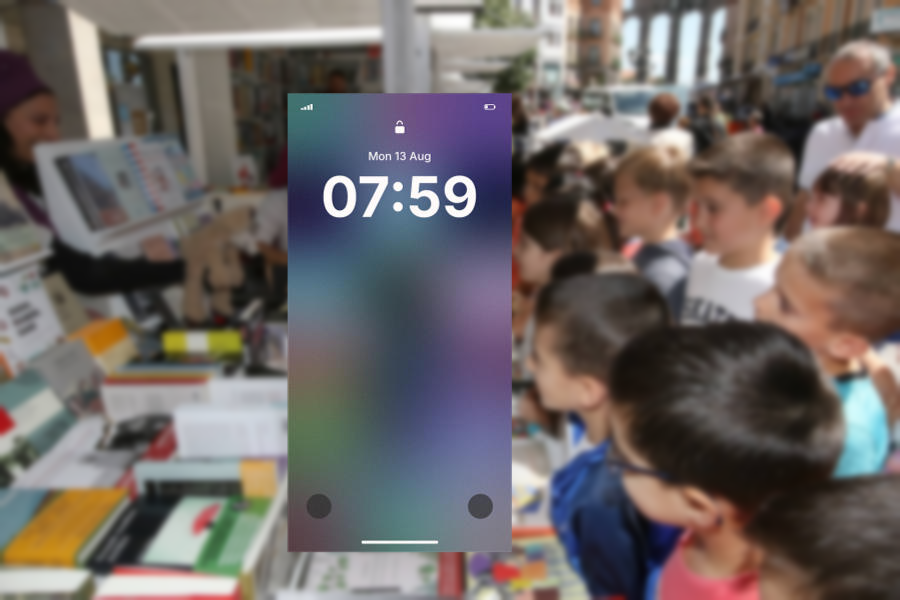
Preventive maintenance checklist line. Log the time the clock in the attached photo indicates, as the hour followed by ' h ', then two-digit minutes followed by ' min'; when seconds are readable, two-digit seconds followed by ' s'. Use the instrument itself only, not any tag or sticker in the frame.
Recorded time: 7 h 59 min
